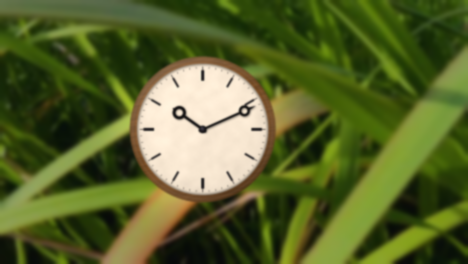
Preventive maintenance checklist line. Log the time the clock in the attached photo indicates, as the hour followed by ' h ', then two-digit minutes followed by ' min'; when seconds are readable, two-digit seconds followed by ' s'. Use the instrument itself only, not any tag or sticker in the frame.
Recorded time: 10 h 11 min
